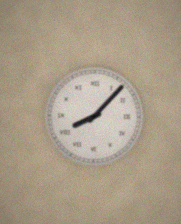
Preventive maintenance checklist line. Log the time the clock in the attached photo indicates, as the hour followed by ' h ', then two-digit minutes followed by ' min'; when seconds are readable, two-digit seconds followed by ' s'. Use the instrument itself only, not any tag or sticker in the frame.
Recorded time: 8 h 07 min
